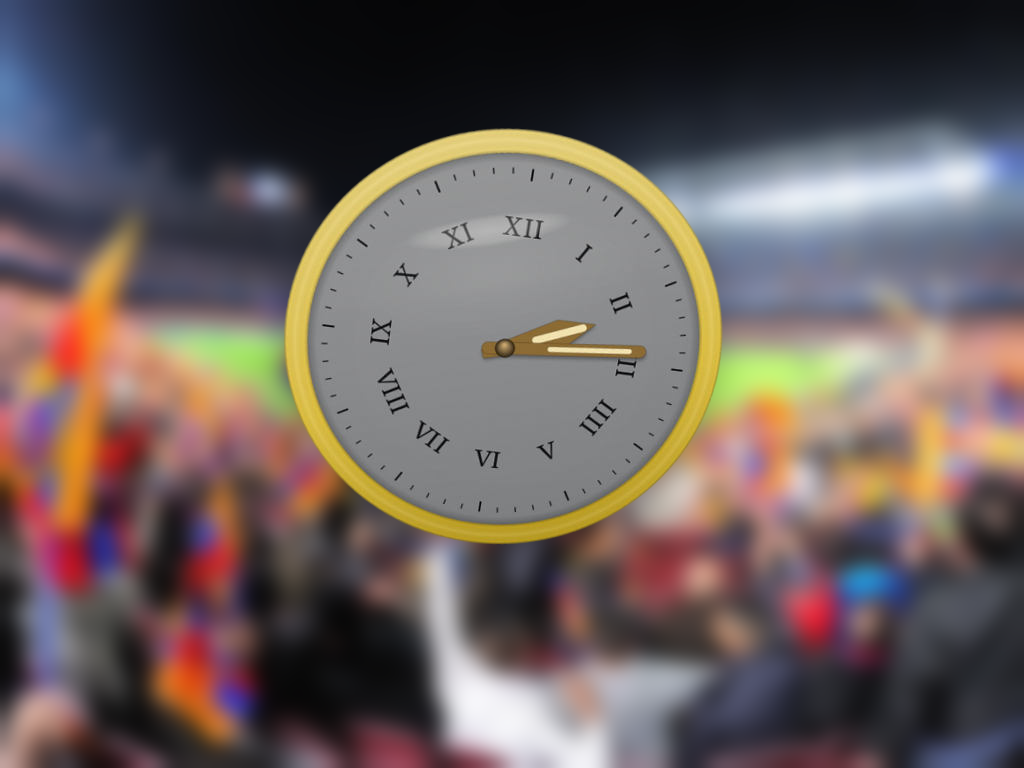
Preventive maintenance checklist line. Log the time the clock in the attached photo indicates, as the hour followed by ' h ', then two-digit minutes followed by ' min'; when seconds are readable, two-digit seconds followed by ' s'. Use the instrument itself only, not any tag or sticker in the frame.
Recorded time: 2 h 14 min
